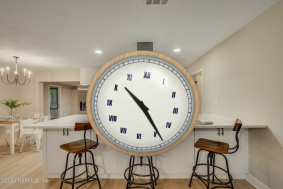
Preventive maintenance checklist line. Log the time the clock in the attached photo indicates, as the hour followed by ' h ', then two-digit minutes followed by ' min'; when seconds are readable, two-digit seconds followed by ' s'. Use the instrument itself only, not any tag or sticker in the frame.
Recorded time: 10 h 24 min
